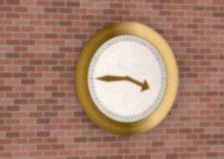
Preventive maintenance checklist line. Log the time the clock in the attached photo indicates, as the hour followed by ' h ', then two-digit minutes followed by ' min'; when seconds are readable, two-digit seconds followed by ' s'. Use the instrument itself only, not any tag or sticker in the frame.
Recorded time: 3 h 45 min
